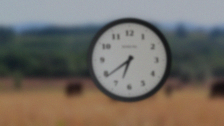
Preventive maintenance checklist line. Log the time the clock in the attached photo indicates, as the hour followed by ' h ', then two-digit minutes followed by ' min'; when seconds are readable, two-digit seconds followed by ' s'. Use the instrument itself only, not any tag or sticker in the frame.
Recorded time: 6 h 39 min
